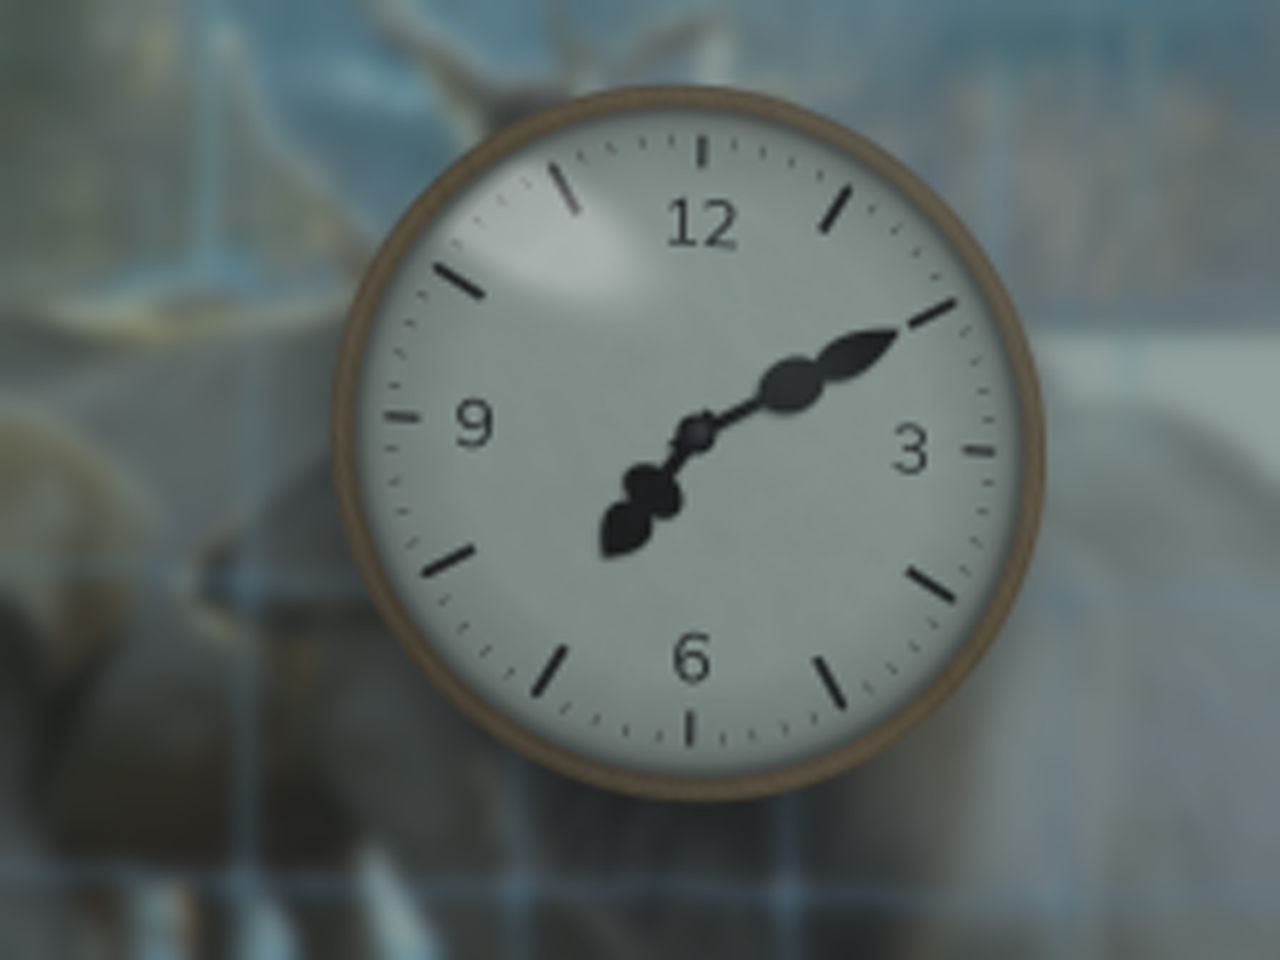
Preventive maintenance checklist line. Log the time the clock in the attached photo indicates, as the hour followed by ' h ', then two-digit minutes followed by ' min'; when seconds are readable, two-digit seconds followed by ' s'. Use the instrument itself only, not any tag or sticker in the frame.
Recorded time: 7 h 10 min
